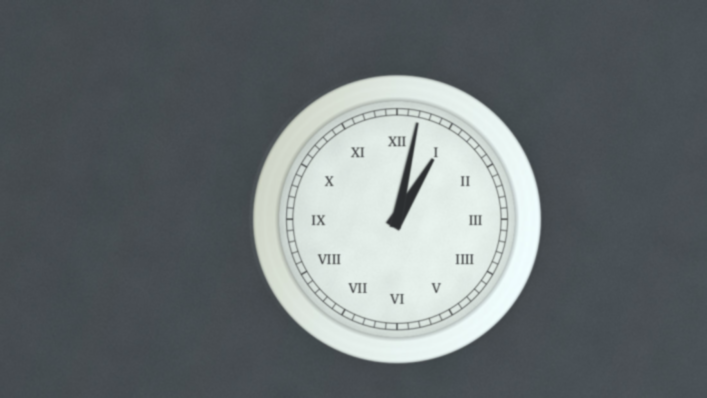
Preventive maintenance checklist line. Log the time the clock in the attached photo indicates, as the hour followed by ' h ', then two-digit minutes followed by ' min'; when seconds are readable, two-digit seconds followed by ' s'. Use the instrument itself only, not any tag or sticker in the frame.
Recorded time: 1 h 02 min
